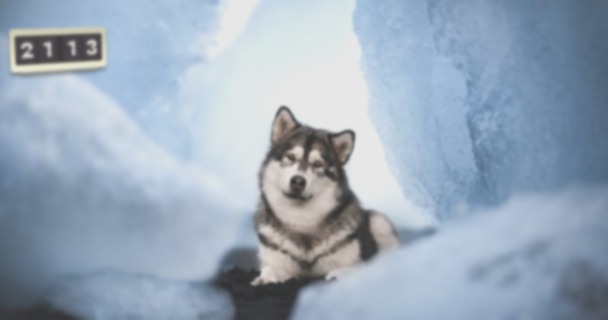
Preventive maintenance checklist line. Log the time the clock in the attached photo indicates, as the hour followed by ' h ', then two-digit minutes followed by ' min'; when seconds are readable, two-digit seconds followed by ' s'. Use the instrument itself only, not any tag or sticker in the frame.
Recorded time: 21 h 13 min
